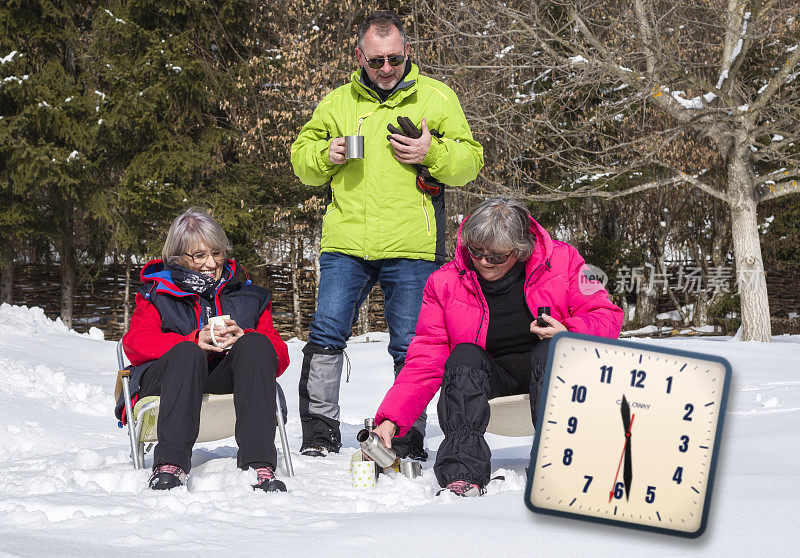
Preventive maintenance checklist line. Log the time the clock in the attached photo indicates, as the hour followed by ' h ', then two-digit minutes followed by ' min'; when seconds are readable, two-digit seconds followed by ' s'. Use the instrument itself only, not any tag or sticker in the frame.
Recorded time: 11 h 28 min 31 s
